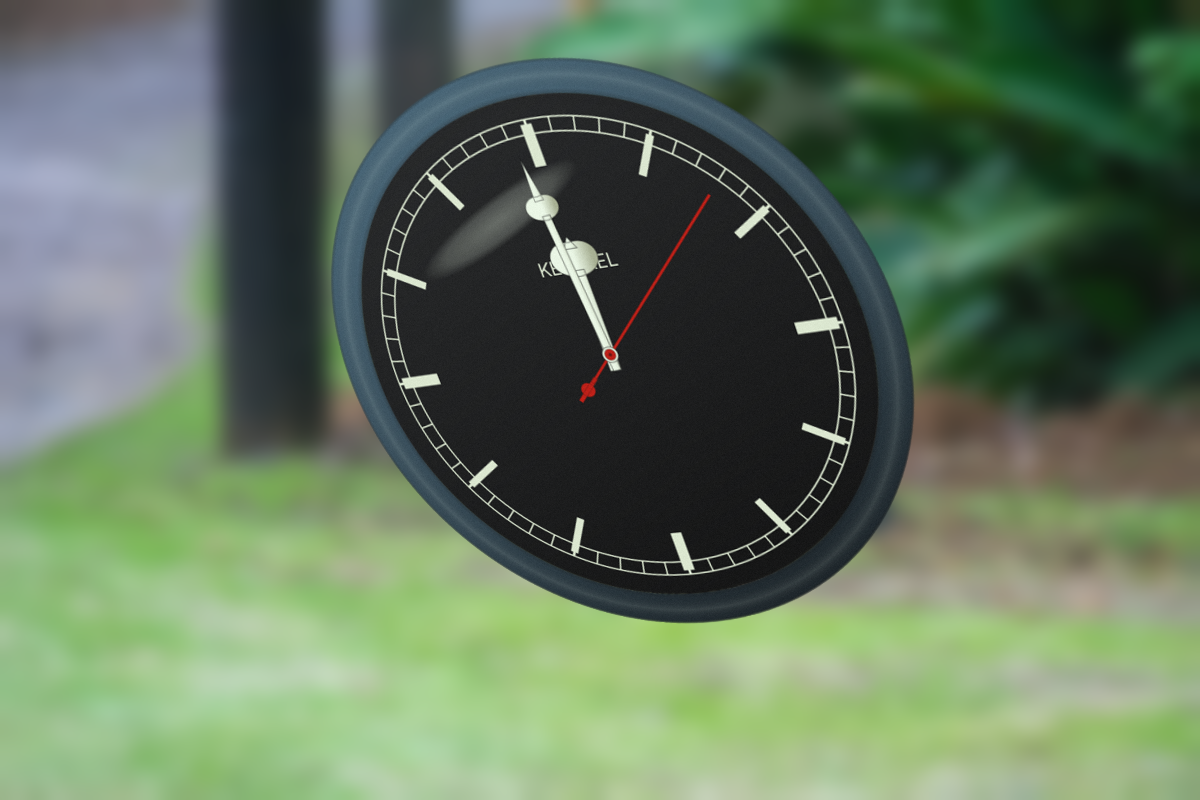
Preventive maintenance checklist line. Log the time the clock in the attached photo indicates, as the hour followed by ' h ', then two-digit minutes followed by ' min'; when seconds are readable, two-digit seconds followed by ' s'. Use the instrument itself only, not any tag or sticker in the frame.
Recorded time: 11 h 59 min 08 s
